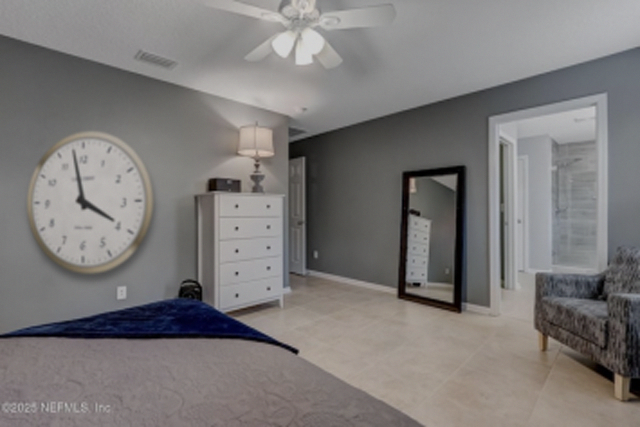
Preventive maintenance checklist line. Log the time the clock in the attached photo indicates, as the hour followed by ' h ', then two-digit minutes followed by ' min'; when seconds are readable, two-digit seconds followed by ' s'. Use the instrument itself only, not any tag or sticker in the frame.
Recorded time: 3 h 58 min
